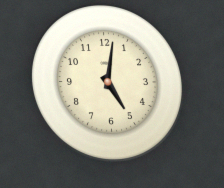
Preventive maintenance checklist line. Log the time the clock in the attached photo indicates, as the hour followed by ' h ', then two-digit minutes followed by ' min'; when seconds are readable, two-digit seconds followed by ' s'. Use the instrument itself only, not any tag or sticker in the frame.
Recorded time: 5 h 02 min
